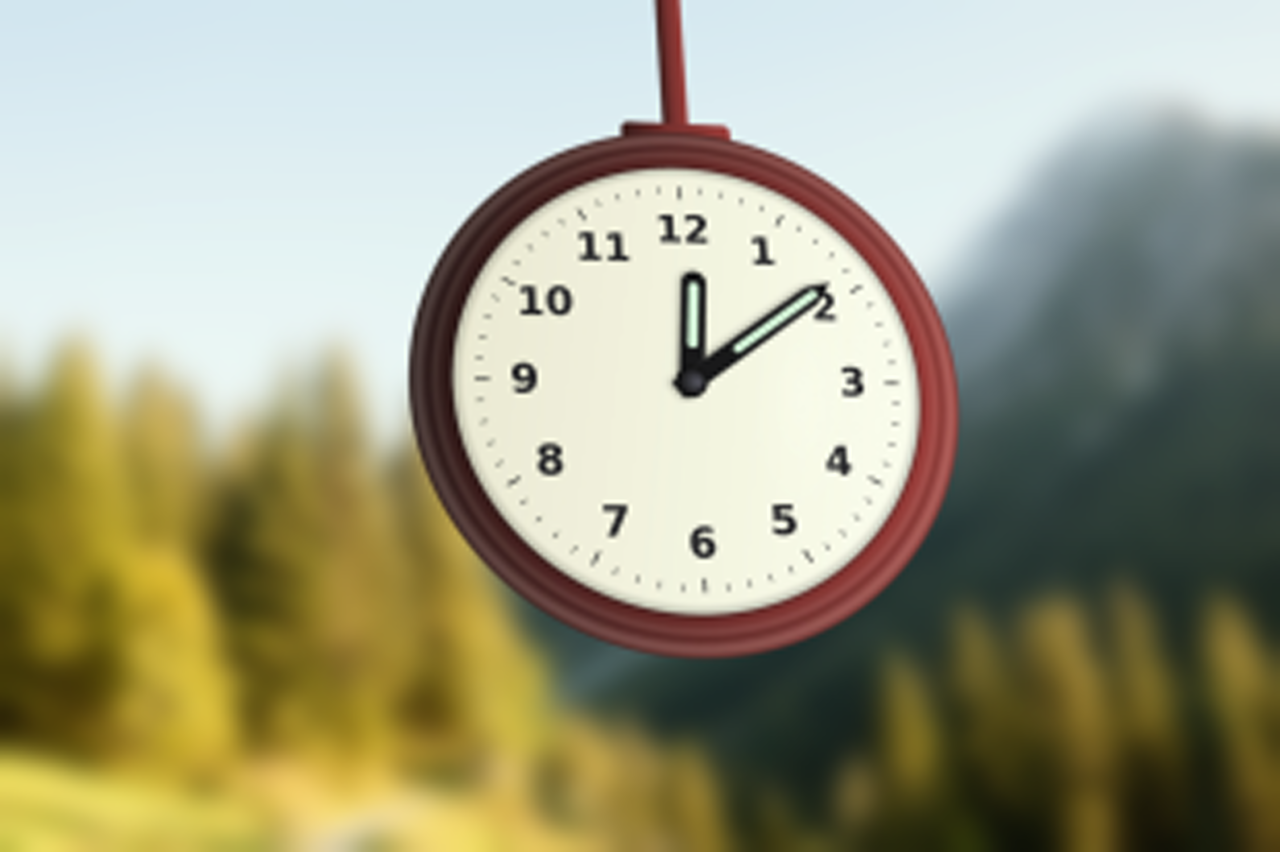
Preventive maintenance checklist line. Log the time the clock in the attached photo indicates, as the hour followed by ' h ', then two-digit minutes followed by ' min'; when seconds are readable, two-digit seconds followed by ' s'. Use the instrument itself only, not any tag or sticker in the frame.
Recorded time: 12 h 09 min
